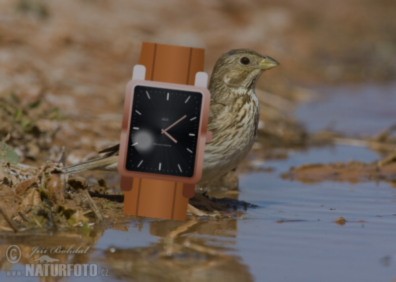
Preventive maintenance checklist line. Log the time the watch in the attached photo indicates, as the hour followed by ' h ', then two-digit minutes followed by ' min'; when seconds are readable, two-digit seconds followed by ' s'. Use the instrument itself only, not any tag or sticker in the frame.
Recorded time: 4 h 08 min
